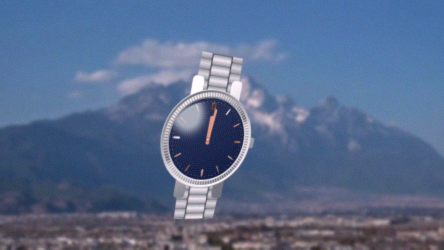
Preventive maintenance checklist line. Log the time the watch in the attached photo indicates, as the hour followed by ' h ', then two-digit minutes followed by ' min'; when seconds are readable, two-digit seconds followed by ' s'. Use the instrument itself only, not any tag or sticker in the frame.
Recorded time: 12 h 01 min
